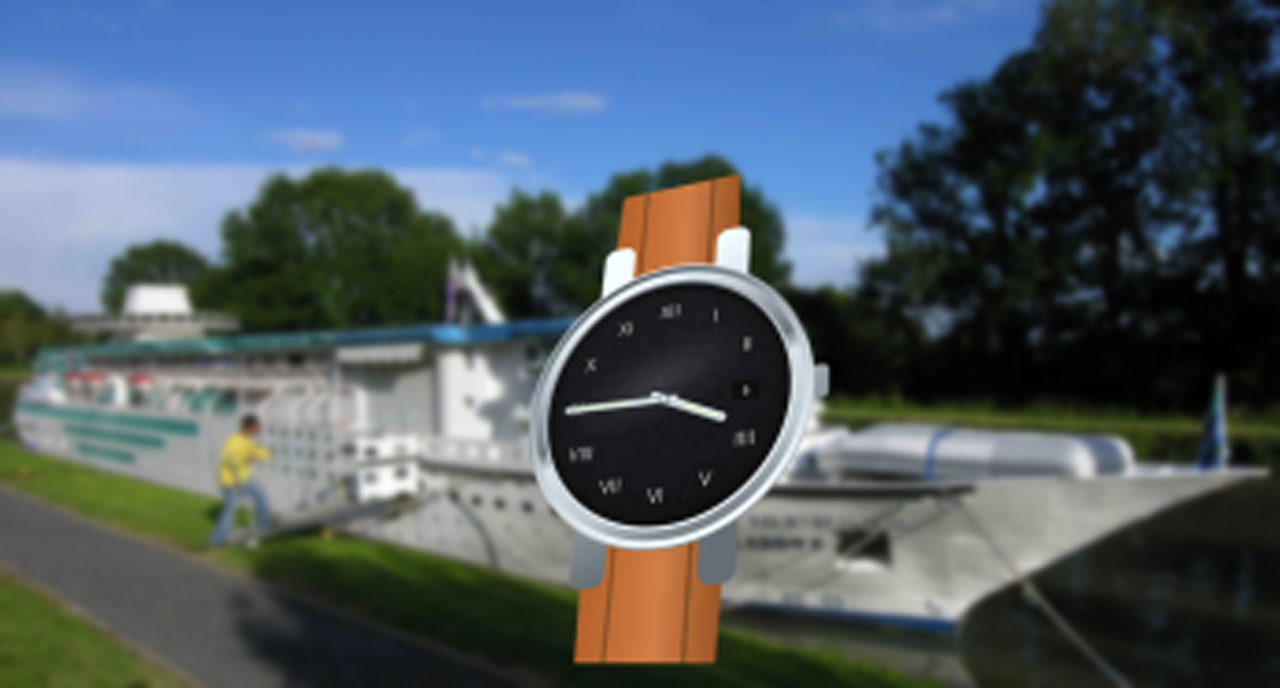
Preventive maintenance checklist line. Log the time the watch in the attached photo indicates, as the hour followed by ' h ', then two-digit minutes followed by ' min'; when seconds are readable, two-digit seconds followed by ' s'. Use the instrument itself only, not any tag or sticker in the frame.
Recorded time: 3 h 45 min
